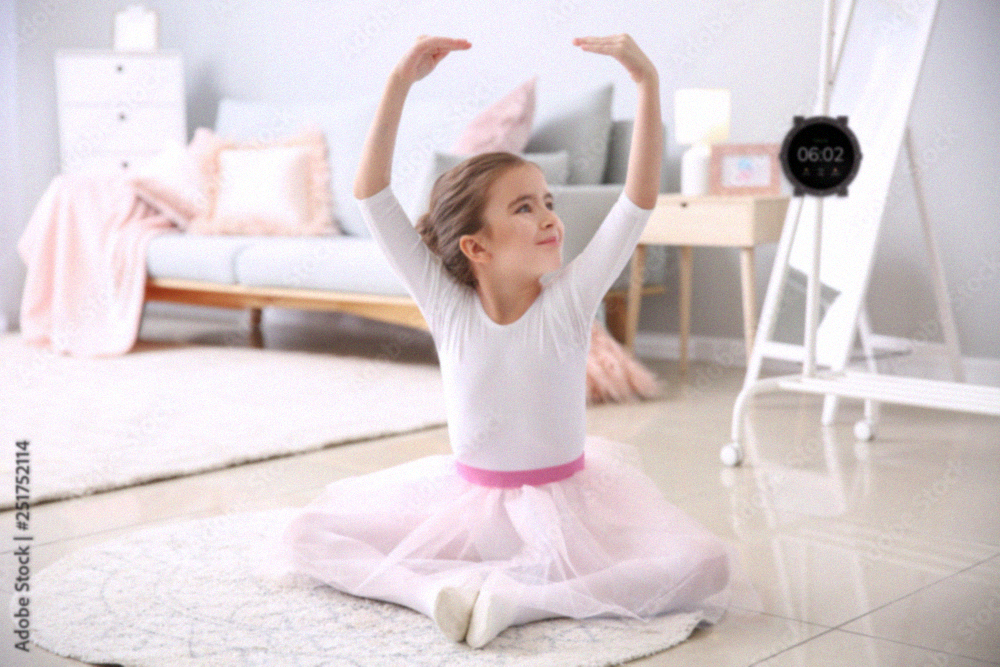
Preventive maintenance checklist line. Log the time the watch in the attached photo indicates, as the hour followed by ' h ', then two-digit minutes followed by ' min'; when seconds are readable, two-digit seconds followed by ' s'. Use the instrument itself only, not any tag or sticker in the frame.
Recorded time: 6 h 02 min
